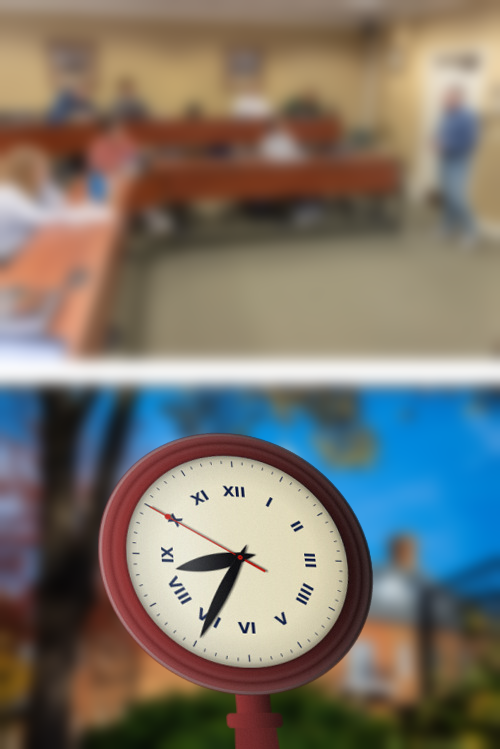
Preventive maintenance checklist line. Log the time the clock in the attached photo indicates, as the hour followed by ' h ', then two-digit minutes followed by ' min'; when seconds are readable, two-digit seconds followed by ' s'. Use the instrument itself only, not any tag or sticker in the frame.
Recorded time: 8 h 34 min 50 s
